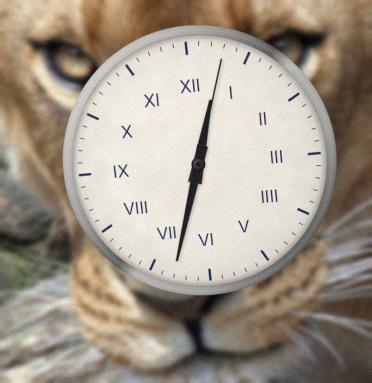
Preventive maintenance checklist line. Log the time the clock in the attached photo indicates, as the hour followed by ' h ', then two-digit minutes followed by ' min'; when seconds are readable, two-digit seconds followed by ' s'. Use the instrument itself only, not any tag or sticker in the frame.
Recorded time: 12 h 33 min 03 s
